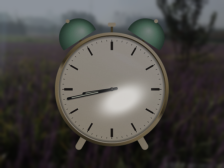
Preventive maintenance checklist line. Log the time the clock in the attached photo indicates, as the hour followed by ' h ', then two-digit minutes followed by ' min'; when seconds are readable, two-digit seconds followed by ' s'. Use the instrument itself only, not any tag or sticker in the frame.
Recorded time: 8 h 43 min
